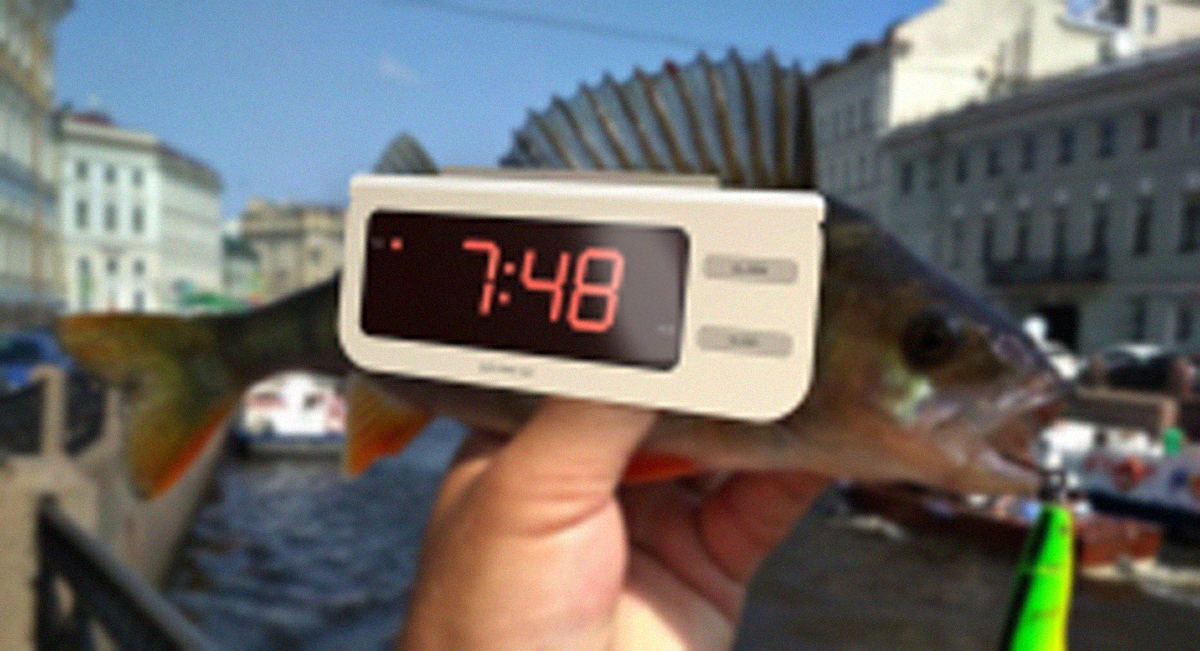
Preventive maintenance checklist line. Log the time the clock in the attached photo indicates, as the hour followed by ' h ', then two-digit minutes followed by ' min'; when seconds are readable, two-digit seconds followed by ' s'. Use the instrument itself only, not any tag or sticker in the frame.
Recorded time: 7 h 48 min
